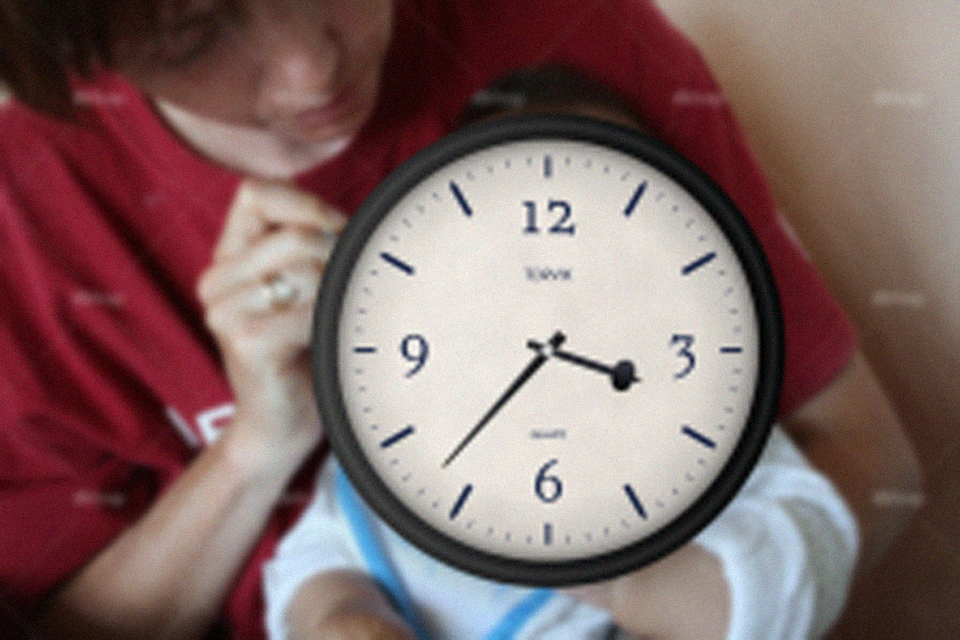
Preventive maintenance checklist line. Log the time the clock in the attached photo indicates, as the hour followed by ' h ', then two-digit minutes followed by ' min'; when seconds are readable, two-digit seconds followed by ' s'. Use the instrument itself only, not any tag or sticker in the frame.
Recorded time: 3 h 37 min
